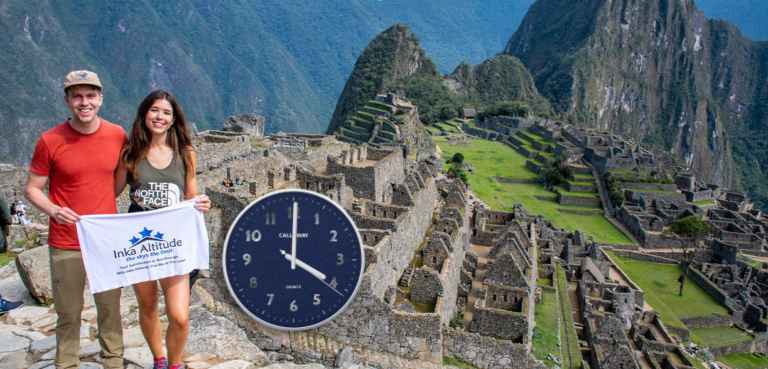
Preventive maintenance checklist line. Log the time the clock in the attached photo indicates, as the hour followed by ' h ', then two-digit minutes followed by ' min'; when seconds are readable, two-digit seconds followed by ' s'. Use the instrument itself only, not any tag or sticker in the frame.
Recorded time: 4 h 00 min 21 s
